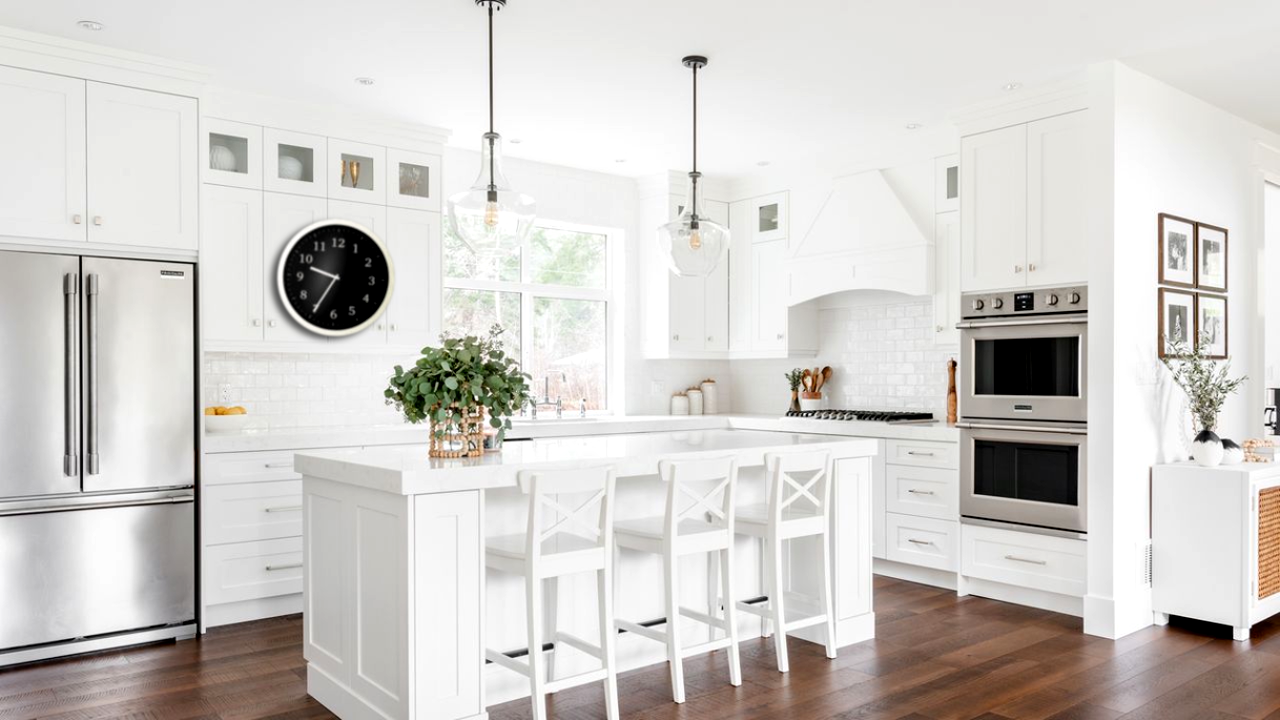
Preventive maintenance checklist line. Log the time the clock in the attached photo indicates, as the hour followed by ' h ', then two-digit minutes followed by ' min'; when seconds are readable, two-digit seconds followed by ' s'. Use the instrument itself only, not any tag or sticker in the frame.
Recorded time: 9 h 35 min
